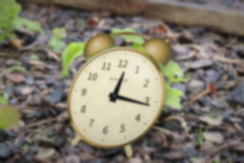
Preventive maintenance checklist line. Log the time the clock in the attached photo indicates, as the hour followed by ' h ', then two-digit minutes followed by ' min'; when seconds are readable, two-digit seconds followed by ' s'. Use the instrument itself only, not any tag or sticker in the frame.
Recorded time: 12 h 16 min
